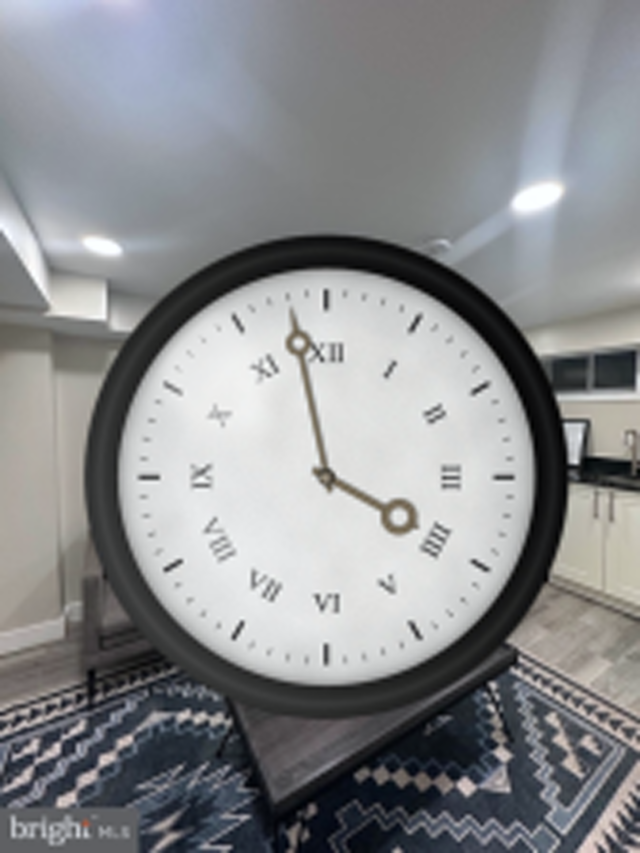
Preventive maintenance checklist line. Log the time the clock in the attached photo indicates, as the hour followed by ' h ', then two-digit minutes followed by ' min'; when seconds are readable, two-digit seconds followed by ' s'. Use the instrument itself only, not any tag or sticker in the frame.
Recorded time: 3 h 58 min
